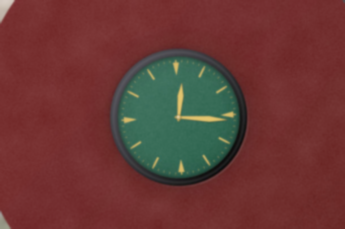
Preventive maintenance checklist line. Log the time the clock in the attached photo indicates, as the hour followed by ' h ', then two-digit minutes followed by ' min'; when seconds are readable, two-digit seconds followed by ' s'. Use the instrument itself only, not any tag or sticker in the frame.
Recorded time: 12 h 16 min
